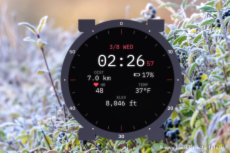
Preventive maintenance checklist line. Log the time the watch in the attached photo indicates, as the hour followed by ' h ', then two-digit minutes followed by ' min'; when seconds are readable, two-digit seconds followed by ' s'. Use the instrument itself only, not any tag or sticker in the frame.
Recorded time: 2 h 26 min
